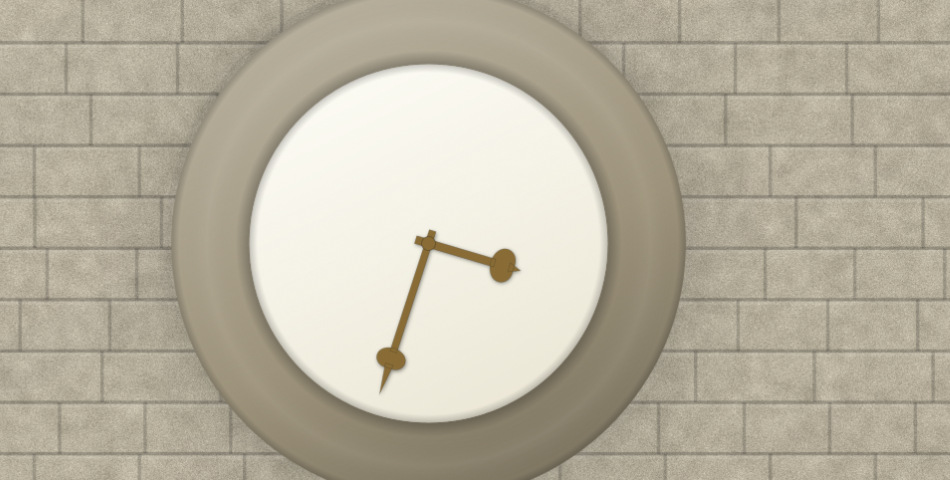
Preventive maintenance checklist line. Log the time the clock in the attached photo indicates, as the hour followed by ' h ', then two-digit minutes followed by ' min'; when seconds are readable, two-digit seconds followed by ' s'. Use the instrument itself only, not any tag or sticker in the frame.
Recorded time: 3 h 33 min
